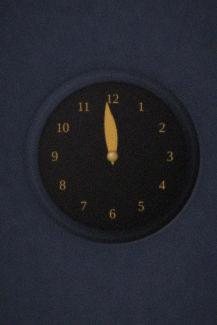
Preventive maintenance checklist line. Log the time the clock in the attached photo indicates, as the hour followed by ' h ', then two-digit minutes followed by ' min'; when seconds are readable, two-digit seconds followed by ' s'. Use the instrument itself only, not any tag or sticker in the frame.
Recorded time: 11 h 59 min
